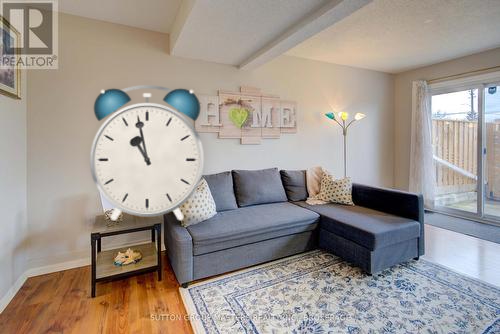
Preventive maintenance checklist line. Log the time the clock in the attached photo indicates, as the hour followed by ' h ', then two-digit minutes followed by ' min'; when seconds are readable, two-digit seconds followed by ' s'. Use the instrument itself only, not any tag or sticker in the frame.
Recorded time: 10 h 58 min
